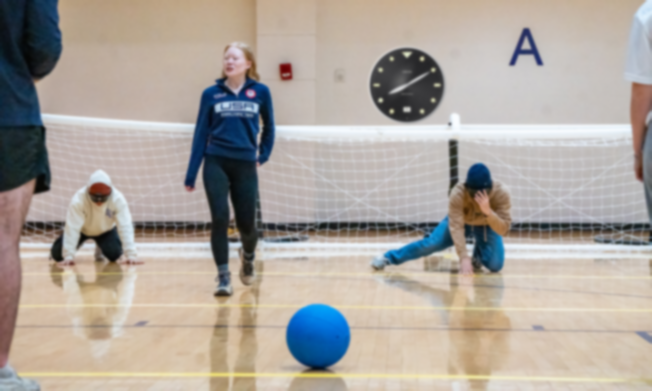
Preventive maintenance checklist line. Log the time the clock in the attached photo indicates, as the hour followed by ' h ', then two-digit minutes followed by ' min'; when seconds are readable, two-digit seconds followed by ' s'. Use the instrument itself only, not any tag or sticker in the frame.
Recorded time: 8 h 10 min
